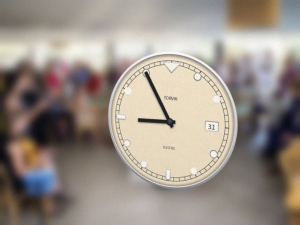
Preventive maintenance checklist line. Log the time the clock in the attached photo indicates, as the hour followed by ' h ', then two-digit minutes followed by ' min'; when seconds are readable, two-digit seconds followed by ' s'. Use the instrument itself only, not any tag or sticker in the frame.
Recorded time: 8 h 55 min
